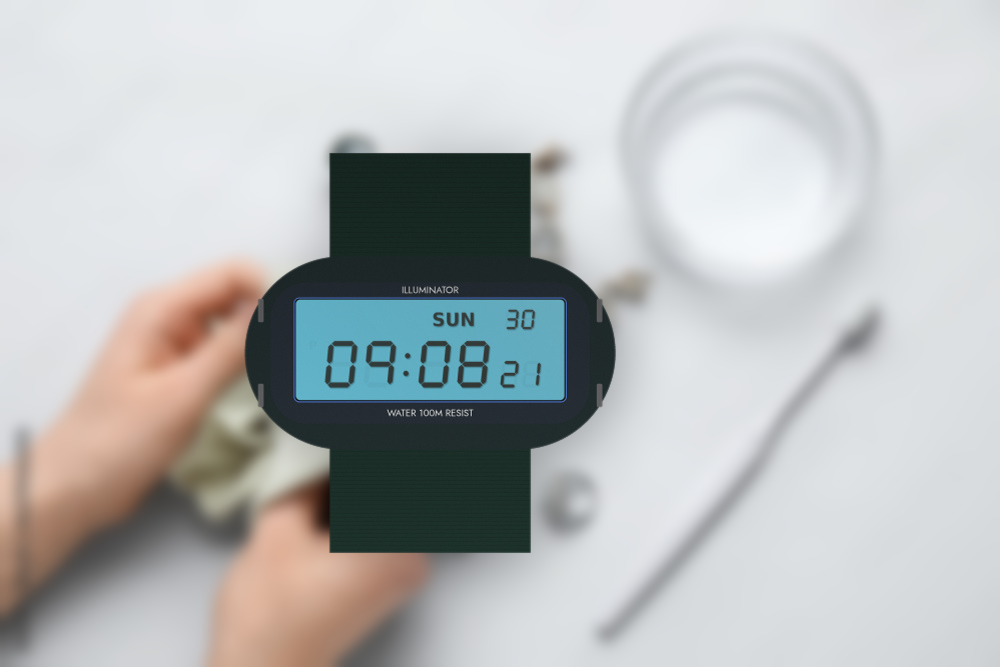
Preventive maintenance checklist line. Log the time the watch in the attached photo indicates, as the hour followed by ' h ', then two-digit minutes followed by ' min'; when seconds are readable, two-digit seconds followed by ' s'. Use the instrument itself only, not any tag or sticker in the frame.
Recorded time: 9 h 08 min 21 s
